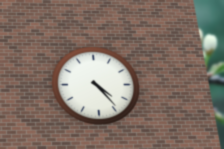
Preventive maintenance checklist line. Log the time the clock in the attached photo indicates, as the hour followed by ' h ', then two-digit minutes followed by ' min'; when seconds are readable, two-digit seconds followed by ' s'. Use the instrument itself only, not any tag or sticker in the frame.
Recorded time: 4 h 24 min
